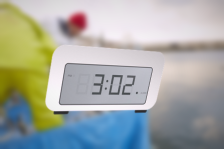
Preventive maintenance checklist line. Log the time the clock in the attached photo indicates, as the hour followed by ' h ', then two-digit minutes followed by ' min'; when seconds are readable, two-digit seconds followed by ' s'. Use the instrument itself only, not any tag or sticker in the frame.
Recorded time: 3 h 02 min
